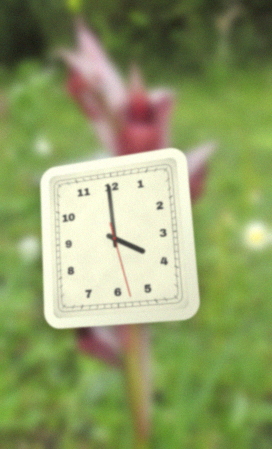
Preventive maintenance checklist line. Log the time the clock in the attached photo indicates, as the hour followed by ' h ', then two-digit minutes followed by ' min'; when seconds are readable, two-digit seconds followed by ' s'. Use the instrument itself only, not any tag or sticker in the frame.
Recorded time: 3 h 59 min 28 s
